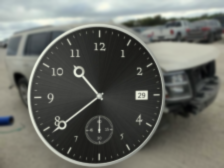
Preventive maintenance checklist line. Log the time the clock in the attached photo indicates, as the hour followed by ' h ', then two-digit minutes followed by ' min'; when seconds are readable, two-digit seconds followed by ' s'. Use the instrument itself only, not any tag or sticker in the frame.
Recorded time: 10 h 39 min
